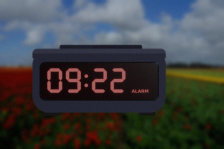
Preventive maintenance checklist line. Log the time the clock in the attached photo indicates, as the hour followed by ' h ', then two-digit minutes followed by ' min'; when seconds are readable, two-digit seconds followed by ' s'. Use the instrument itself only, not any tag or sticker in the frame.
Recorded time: 9 h 22 min
